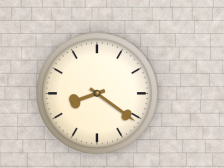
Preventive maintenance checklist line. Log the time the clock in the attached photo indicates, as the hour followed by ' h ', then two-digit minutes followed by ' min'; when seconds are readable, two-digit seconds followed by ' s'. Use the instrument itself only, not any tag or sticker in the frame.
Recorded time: 8 h 21 min
